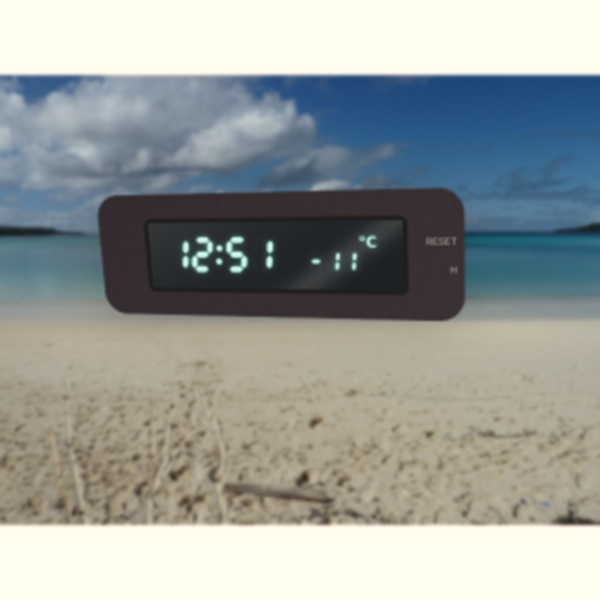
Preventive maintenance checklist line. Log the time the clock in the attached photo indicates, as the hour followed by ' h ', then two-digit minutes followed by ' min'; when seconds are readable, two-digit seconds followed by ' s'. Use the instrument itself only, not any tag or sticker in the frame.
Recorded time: 12 h 51 min
